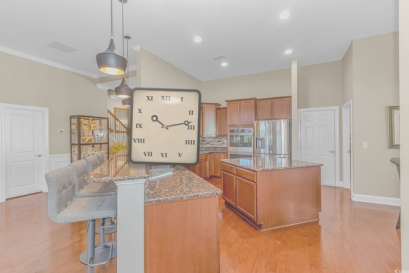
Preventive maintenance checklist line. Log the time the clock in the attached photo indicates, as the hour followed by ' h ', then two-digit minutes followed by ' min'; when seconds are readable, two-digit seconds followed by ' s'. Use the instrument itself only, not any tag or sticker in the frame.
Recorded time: 10 h 13 min
